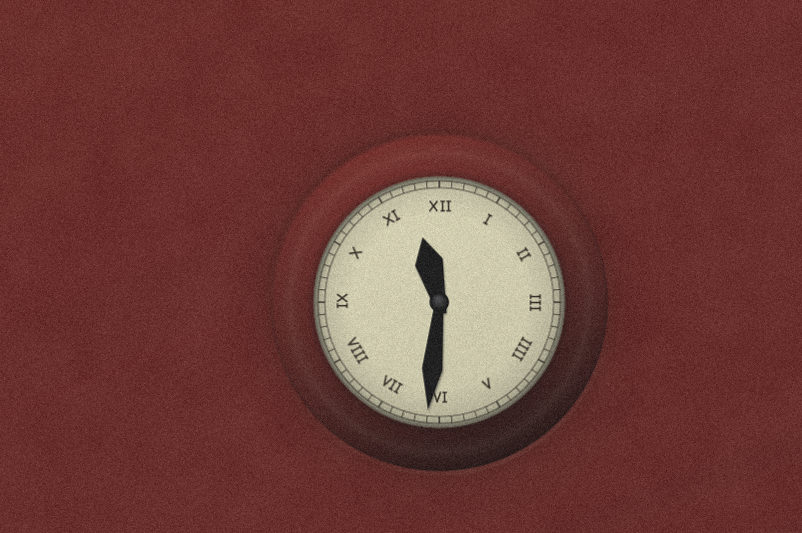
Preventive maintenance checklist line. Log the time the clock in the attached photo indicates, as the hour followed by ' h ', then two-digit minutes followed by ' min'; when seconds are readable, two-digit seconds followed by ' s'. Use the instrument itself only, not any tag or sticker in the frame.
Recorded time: 11 h 31 min
